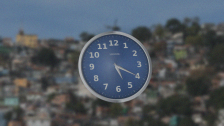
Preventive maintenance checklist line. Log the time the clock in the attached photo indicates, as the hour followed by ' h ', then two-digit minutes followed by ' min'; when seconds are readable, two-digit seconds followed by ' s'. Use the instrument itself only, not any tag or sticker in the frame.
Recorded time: 5 h 20 min
